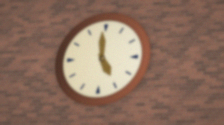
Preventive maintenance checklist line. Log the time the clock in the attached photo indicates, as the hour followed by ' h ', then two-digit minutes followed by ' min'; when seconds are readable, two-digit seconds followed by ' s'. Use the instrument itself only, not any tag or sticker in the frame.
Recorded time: 4 h 59 min
